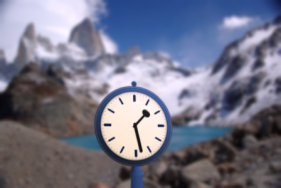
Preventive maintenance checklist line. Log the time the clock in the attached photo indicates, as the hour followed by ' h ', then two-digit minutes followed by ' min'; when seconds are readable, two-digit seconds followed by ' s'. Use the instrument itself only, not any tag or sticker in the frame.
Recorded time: 1 h 28 min
